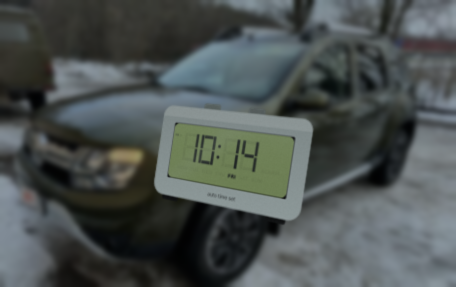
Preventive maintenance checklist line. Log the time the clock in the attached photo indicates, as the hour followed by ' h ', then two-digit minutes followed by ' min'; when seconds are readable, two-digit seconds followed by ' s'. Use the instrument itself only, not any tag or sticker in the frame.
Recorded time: 10 h 14 min
